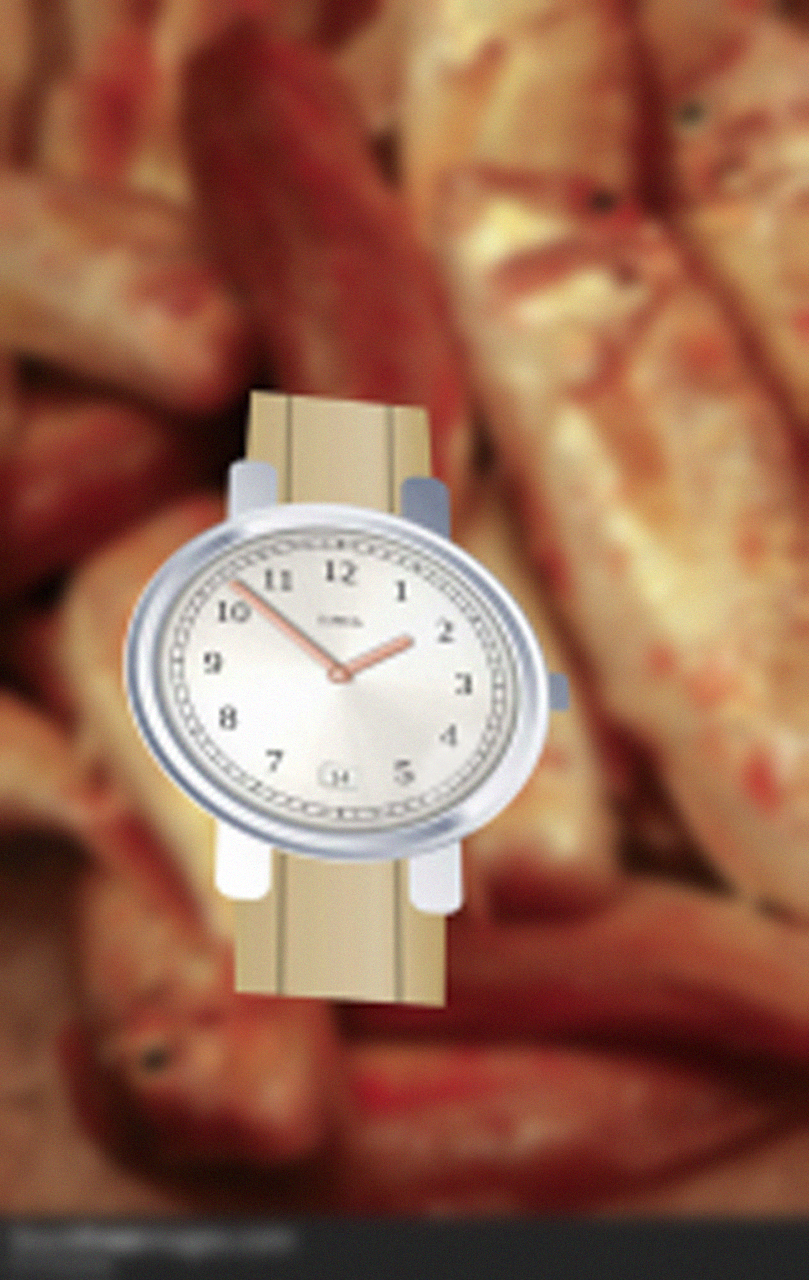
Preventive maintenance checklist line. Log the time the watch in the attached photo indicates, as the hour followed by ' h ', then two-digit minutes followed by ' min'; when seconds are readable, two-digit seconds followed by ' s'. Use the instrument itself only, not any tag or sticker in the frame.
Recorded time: 1 h 52 min
